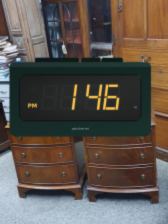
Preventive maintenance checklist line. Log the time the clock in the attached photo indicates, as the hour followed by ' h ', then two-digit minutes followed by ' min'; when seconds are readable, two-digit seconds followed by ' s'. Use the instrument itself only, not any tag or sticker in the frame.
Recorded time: 1 h 46 min
